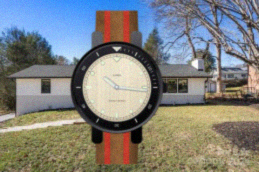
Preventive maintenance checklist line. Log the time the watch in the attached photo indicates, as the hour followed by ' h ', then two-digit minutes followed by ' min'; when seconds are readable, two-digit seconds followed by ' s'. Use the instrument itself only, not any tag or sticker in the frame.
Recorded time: 10 h 16 min
